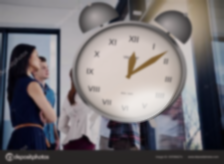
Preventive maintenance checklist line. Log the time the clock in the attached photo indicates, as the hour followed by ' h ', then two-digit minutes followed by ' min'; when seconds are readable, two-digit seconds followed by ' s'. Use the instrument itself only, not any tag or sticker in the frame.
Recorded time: 12 h 08 min
